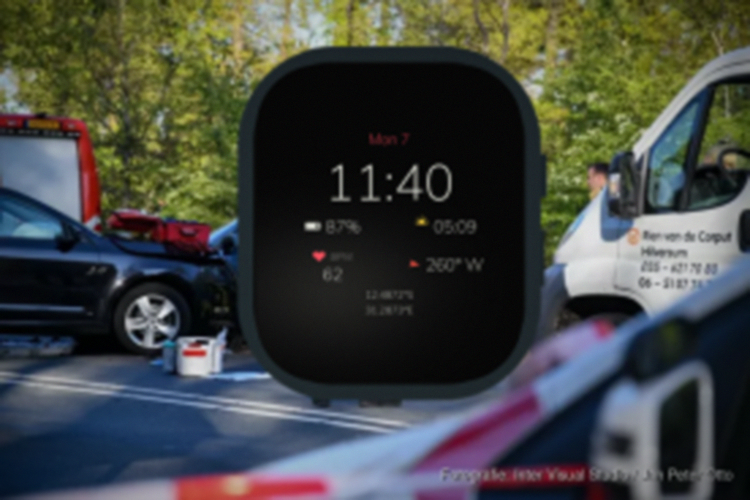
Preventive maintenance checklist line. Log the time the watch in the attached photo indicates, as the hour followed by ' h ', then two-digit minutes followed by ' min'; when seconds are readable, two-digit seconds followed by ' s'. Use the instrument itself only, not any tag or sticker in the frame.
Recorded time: 11 h 40 min
